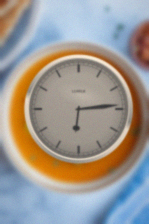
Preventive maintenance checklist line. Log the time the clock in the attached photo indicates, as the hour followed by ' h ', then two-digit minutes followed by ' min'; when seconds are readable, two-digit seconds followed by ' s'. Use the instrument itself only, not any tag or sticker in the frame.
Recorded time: 6 h 14 min
